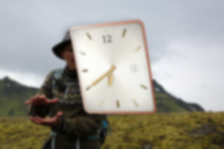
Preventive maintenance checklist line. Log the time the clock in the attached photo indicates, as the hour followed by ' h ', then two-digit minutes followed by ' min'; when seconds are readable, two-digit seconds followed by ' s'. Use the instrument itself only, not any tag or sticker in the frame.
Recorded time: 6 h 40 min
